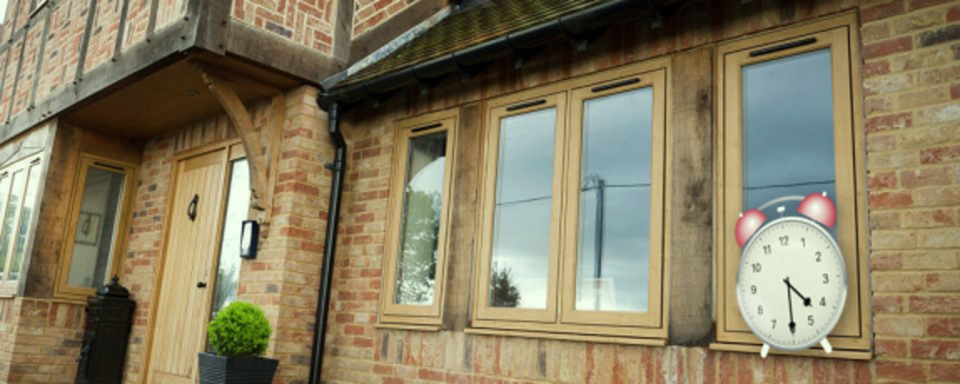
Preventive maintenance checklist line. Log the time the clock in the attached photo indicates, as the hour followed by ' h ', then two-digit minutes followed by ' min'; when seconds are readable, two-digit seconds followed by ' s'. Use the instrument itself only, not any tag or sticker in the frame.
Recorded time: 4 h 30 min
